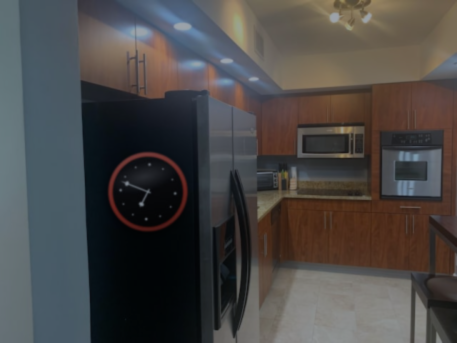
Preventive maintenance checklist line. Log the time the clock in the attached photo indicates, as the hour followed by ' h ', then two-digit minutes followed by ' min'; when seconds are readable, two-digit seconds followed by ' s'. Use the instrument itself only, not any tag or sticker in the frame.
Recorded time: 6 h 48 min
